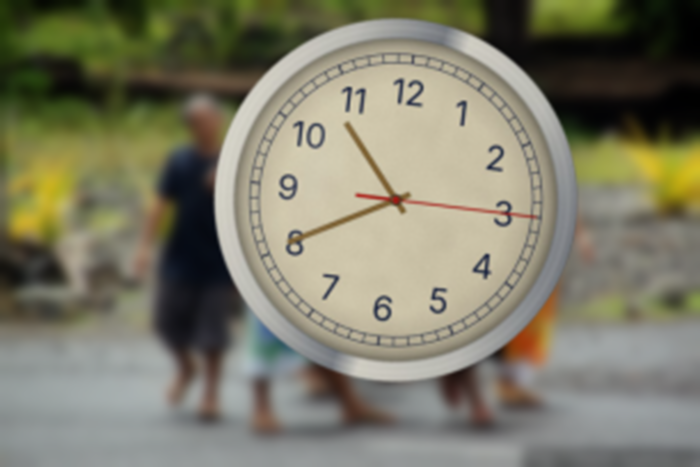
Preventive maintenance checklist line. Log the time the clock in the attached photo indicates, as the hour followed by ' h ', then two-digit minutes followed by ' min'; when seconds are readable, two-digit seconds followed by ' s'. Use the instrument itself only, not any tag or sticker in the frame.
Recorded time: 10 h 40 min 15 s
